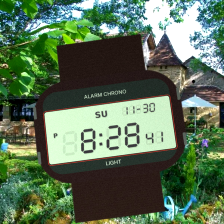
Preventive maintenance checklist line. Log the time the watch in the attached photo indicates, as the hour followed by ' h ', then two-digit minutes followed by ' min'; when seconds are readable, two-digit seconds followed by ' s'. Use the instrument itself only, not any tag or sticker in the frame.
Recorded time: 8 h 28 min 41 s
